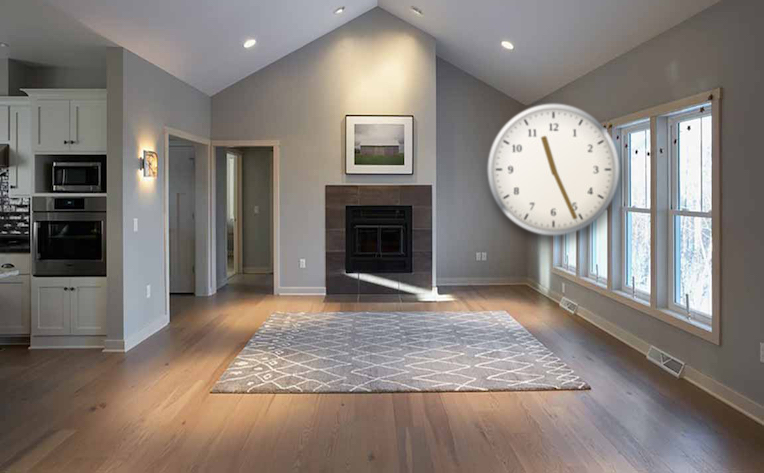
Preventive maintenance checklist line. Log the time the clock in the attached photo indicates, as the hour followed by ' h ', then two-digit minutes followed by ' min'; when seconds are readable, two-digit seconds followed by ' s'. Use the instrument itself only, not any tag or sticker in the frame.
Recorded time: 11 h 26 min
